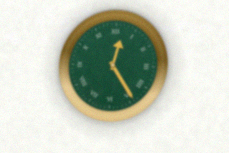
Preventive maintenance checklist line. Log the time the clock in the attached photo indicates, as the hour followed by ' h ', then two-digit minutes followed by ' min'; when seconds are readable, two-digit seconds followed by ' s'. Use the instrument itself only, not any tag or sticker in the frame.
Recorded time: 12 h 24 min
